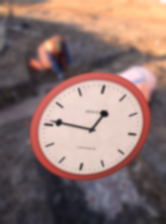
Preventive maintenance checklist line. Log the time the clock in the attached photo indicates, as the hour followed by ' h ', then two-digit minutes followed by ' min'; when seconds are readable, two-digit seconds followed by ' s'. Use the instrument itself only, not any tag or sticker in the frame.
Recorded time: 12 h 46 min
